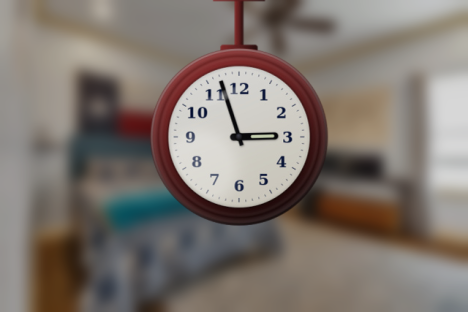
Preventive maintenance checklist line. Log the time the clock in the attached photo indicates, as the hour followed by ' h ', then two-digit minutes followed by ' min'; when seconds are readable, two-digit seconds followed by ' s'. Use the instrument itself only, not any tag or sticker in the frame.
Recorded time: 2 h 57 min
